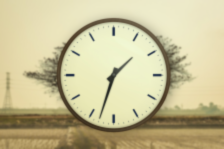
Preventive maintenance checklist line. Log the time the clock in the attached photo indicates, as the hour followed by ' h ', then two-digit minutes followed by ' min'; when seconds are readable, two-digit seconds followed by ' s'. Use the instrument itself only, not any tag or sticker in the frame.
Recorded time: 1 h 33 min
